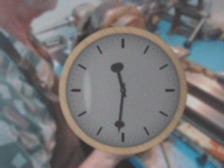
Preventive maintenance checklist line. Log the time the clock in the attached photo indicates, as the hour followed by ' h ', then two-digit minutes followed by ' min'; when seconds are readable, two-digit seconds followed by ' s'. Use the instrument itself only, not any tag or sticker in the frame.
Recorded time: 11 h 31 min
